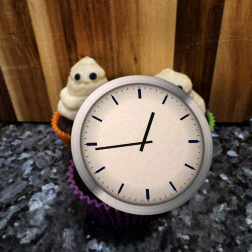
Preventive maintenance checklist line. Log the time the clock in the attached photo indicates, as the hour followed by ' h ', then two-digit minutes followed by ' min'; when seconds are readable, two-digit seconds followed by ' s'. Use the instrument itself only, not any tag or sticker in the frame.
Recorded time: 12 h 44 min
